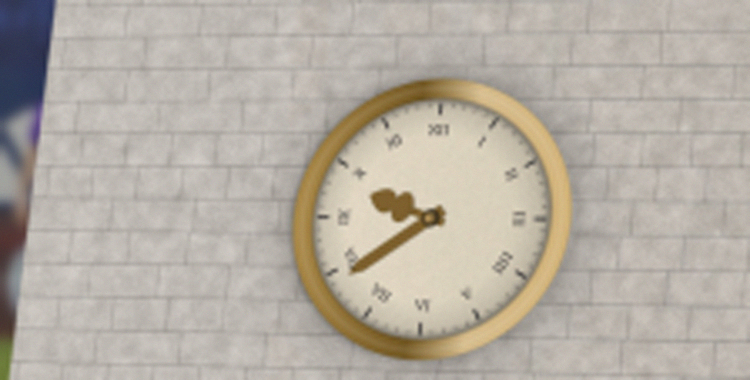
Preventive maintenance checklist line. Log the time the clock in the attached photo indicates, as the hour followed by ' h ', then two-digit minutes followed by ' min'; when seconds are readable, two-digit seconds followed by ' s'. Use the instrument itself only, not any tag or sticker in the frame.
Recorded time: 9 h 39 min
